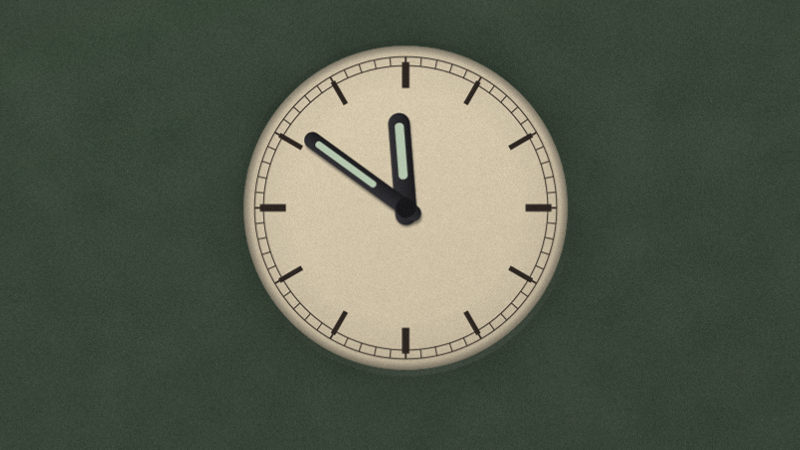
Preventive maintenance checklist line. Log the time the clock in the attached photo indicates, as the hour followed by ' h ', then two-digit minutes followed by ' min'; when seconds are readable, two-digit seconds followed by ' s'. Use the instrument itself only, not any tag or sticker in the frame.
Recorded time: 11 h 51 min
